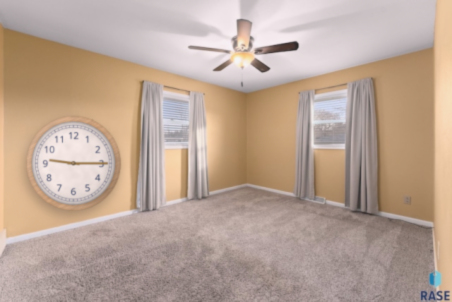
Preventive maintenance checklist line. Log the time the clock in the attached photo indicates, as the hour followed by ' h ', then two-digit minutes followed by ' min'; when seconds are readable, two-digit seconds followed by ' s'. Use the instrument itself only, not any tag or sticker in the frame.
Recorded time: 9 h 15 min
